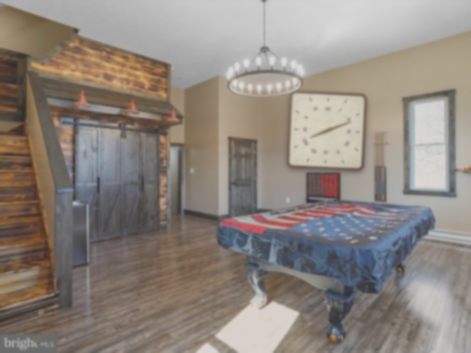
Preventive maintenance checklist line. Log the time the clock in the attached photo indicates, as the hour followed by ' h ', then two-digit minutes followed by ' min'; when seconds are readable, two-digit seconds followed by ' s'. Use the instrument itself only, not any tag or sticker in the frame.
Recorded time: 8 h 11 min
